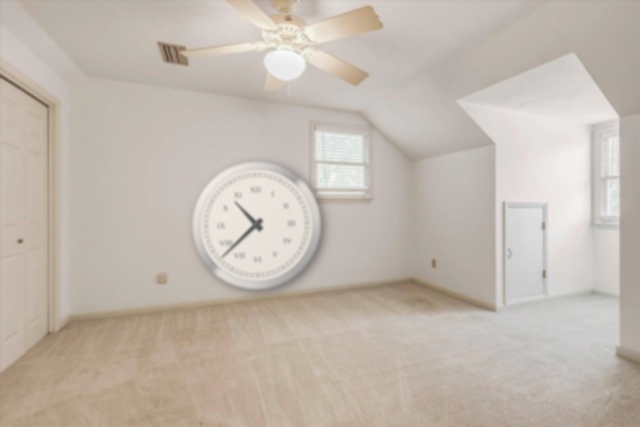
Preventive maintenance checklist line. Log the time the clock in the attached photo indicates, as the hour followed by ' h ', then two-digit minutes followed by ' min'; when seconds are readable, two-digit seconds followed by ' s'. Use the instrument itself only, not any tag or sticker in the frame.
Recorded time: 10 h 38 min
